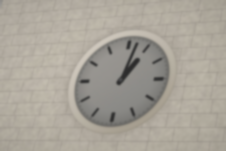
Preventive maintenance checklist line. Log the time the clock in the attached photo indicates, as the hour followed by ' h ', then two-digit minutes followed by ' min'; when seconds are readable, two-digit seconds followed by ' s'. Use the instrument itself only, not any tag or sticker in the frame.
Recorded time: 1 h 02 min
